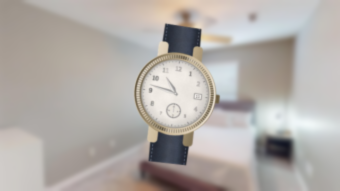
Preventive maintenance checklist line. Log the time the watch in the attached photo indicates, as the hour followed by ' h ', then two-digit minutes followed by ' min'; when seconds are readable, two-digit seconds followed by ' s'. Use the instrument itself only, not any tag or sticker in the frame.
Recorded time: 10 h 47 min
